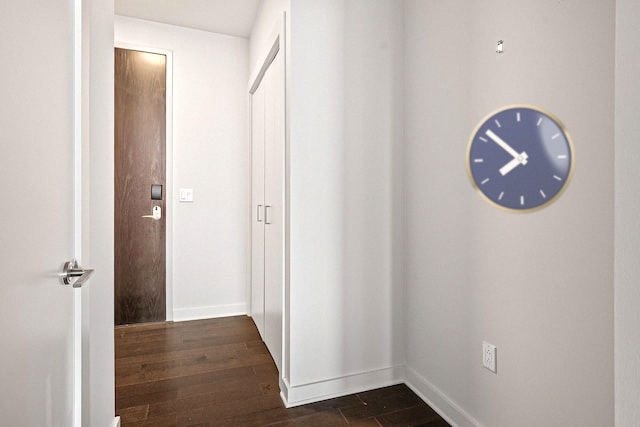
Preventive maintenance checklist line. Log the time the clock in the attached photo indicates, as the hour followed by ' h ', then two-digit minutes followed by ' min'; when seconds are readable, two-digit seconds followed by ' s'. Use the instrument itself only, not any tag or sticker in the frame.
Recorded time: 7 h 52 min
